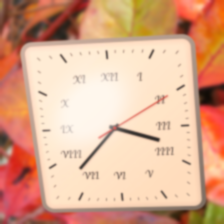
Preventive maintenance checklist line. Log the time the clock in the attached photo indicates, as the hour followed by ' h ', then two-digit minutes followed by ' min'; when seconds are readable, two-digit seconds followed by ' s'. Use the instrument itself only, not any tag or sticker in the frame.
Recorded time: 3 h 37 min 10 s
